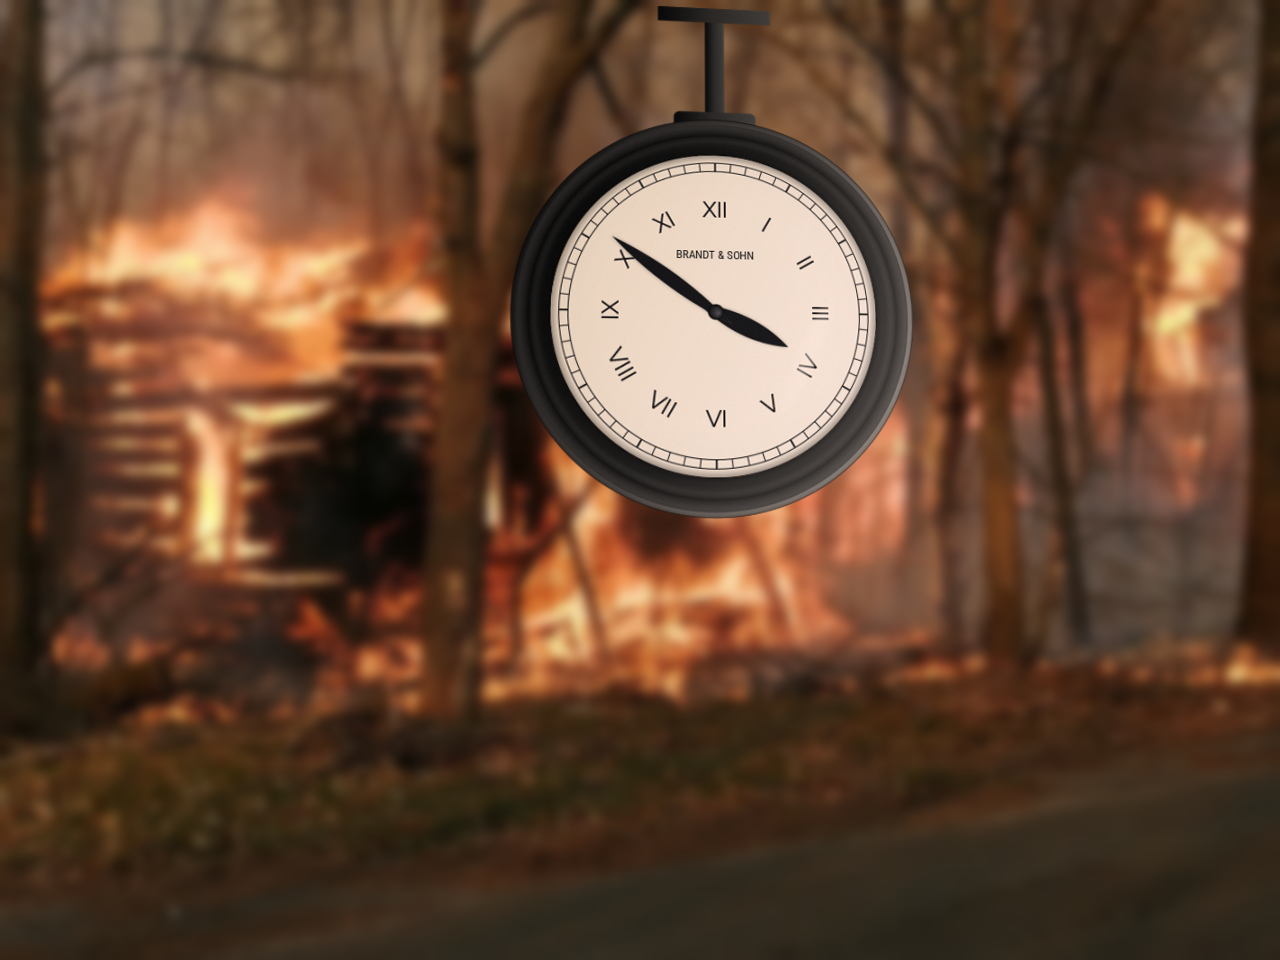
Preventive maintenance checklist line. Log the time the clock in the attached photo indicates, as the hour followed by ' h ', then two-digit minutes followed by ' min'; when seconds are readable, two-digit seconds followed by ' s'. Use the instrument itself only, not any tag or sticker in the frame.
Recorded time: 3 h 51 min
